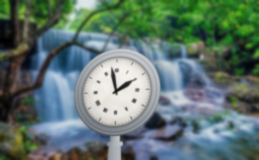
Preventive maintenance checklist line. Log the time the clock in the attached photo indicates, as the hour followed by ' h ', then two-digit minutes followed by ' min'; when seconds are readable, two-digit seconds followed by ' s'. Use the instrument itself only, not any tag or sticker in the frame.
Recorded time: 1 h 58 min
